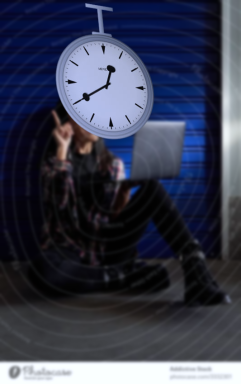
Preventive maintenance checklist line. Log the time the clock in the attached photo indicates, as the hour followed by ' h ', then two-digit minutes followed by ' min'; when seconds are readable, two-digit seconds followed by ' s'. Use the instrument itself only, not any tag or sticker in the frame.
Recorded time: 12 h 40 min
